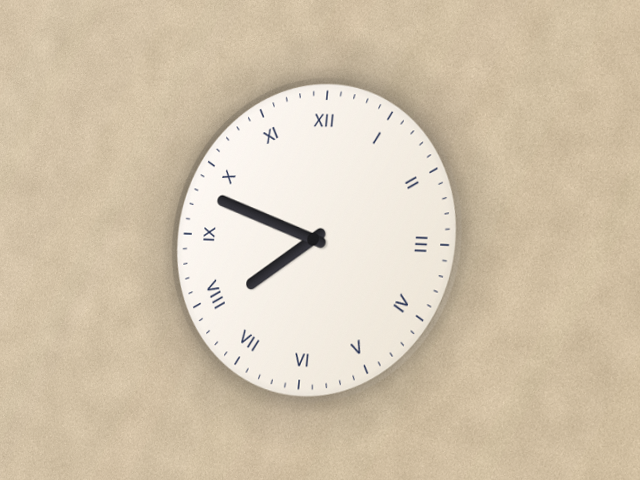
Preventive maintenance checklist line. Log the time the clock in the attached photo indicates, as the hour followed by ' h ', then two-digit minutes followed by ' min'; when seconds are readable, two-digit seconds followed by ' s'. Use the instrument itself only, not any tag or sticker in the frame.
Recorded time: 7 h 48 min
